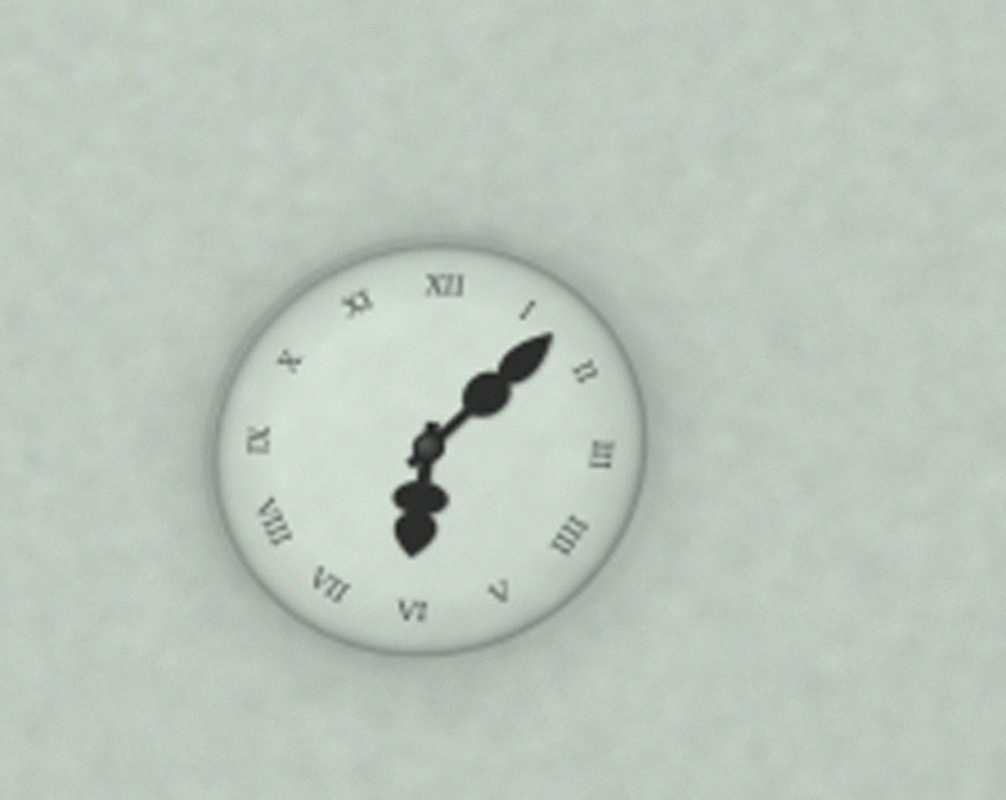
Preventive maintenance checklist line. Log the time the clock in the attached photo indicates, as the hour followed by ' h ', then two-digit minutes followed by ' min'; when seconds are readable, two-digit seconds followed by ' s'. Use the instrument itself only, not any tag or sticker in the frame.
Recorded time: 6 h 07 min
